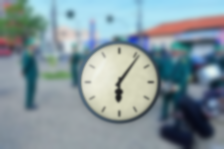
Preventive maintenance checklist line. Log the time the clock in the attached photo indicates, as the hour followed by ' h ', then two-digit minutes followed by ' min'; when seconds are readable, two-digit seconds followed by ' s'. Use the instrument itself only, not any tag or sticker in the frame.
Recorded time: 6 h 06 min
